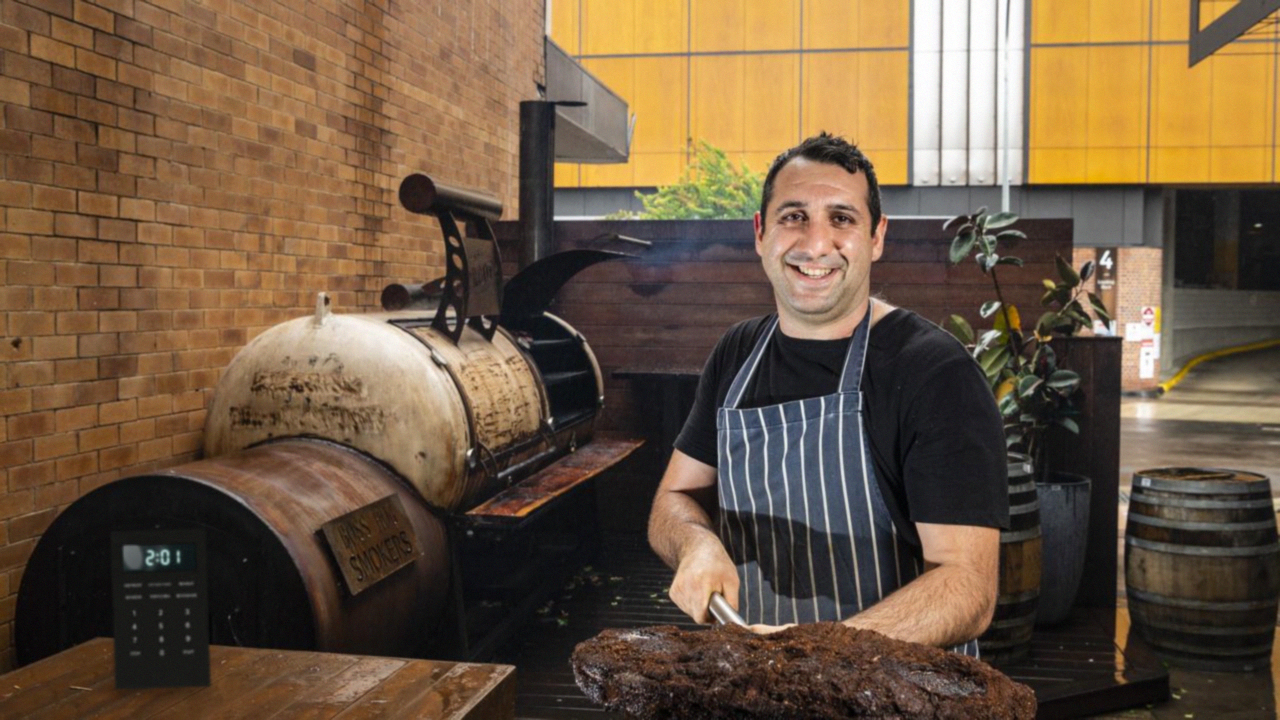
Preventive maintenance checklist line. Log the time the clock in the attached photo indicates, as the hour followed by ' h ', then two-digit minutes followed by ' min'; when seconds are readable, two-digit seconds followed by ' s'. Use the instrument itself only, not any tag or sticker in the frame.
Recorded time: 2 h 01 min
